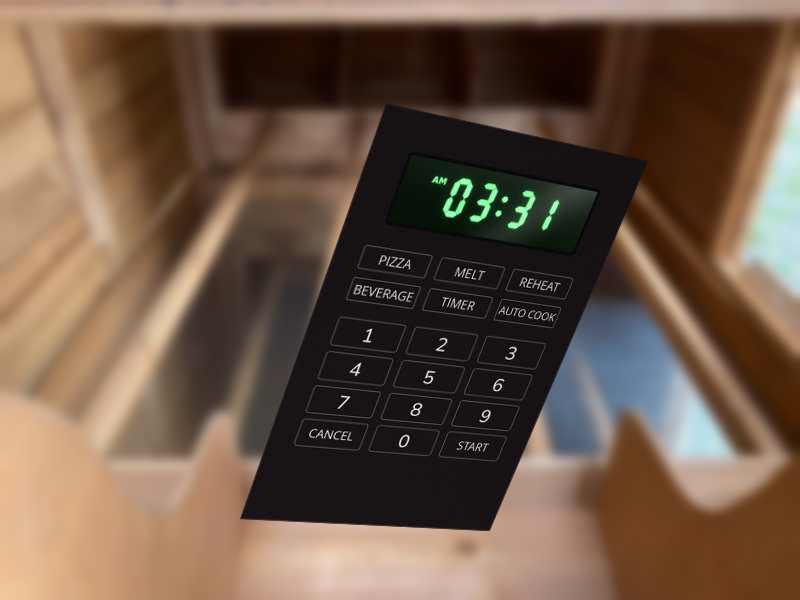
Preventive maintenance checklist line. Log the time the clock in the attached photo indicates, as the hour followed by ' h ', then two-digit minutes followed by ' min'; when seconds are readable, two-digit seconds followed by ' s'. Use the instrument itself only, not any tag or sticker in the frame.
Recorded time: 3 h 31 min
